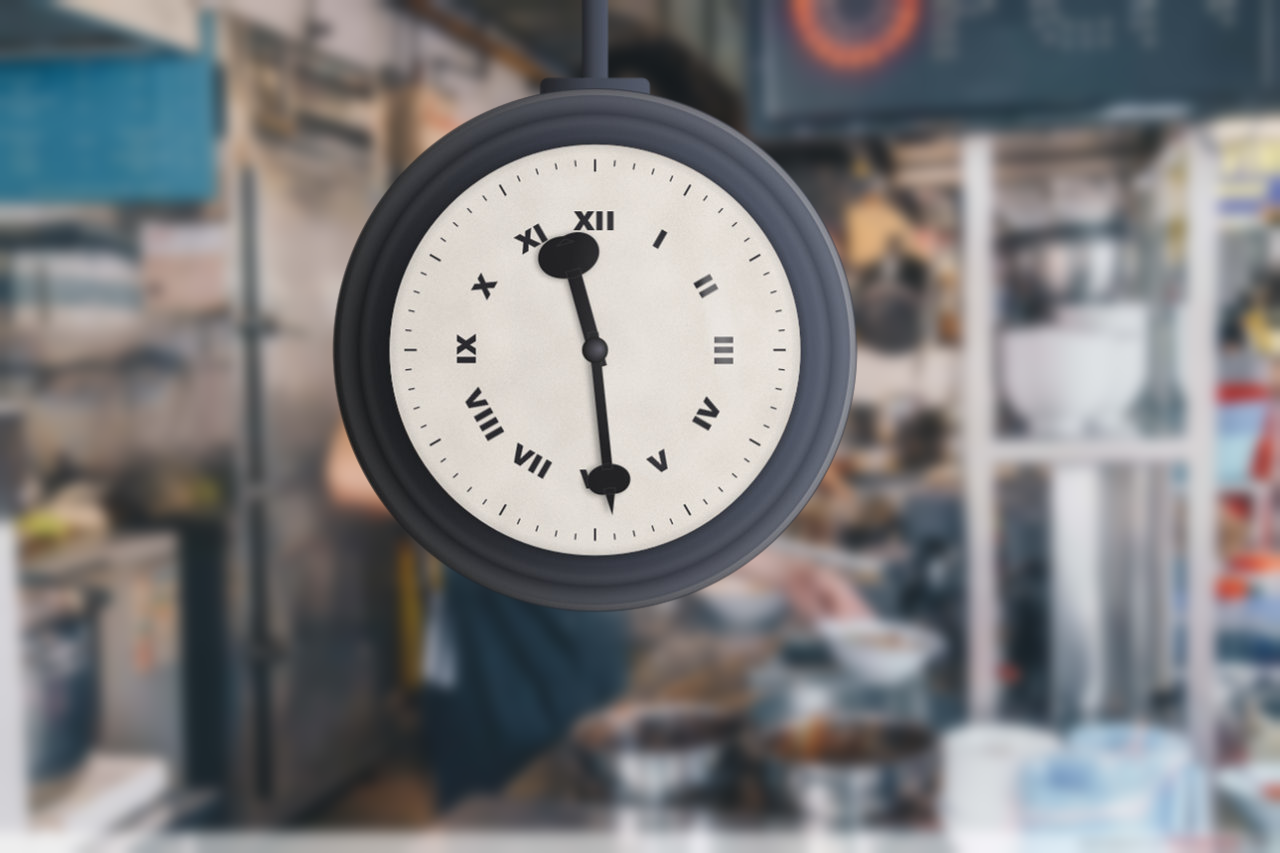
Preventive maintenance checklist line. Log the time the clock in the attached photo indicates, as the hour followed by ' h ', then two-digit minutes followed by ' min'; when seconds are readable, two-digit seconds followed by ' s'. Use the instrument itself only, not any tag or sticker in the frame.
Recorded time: 11 h 29 min
